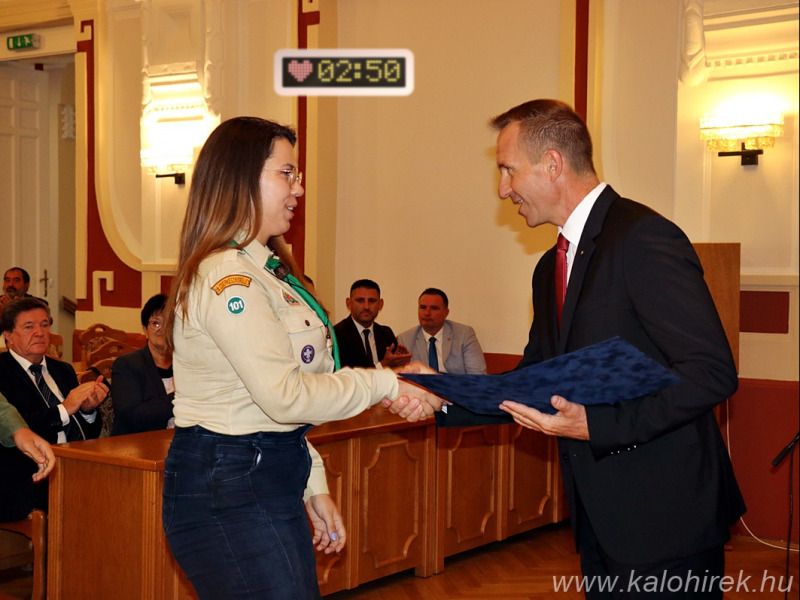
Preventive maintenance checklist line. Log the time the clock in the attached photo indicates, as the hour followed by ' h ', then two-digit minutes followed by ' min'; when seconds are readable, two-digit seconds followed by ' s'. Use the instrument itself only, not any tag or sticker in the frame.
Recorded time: 2 h 50 min
